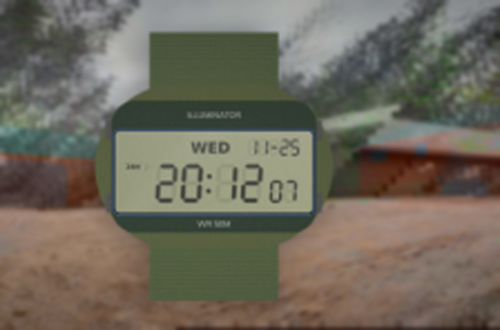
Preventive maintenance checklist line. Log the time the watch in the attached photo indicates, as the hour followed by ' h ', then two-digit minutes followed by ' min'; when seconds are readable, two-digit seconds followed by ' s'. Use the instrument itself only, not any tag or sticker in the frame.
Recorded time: 20 h 12 min 07 s
